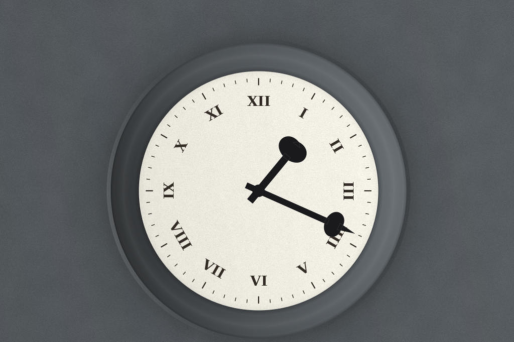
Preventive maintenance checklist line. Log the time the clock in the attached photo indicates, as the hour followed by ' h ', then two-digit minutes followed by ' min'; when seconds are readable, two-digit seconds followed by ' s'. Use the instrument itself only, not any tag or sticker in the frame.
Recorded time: 1 h 19 min
